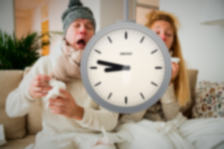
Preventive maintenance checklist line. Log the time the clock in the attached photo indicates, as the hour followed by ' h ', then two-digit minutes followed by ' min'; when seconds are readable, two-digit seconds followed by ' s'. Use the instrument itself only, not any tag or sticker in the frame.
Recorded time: 8 h 47 min
